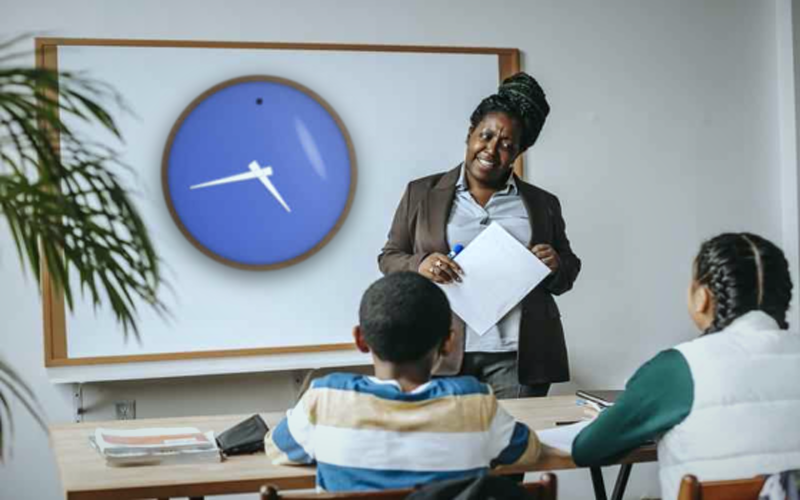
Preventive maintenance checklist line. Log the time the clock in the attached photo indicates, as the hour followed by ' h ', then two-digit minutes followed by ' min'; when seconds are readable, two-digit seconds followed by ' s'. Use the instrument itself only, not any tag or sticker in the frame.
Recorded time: 4 h 43 min
